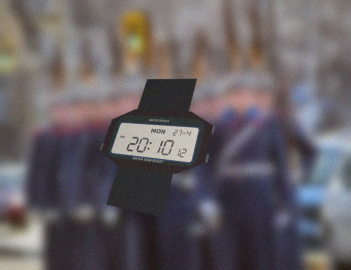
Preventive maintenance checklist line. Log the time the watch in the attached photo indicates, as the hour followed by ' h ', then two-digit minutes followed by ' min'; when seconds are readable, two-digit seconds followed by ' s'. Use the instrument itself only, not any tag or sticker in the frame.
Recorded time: 20 h 10 min 12 s
